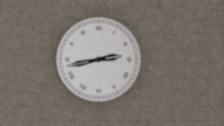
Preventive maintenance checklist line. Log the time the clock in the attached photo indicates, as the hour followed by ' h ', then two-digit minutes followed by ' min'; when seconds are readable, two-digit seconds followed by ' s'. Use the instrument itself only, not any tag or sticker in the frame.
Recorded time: 2 h 43 min
